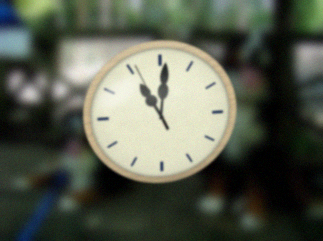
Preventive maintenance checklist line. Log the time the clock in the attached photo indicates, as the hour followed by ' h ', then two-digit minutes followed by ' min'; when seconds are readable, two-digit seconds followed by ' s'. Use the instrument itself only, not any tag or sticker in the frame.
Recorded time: 11 h 00 min 56 s
